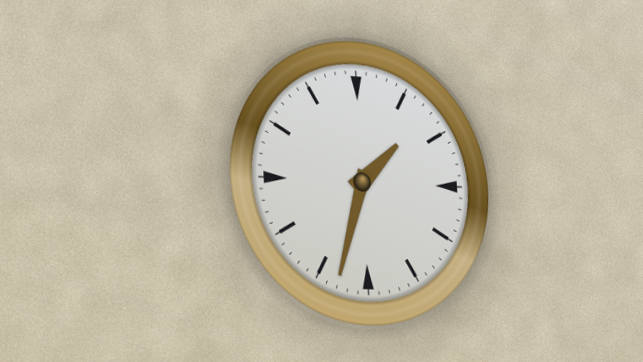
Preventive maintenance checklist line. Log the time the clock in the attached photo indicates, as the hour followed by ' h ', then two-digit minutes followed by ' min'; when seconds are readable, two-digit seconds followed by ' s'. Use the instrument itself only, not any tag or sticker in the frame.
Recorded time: 1 h 33 min
